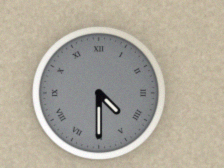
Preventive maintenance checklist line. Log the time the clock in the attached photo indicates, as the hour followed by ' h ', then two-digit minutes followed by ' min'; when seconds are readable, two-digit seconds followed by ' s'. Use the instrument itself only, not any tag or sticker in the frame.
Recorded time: 4 h 30 min
